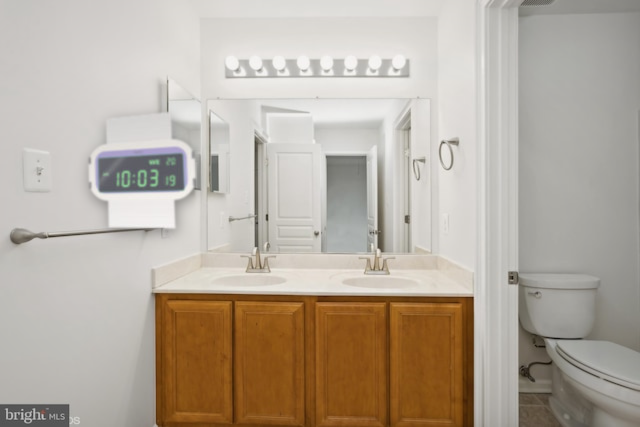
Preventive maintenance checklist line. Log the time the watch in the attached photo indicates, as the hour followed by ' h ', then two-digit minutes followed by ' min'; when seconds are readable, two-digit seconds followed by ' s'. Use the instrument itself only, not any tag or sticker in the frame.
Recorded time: 10 h 03 min
